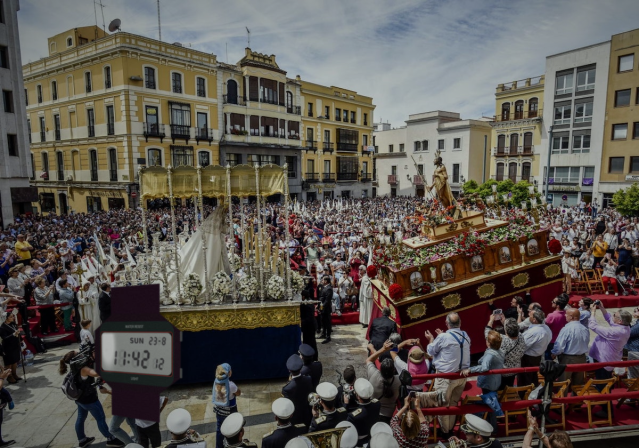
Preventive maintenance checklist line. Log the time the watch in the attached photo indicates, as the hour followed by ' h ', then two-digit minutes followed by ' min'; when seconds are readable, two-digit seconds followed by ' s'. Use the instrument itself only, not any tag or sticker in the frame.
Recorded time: 11 h 42 min 12 s
